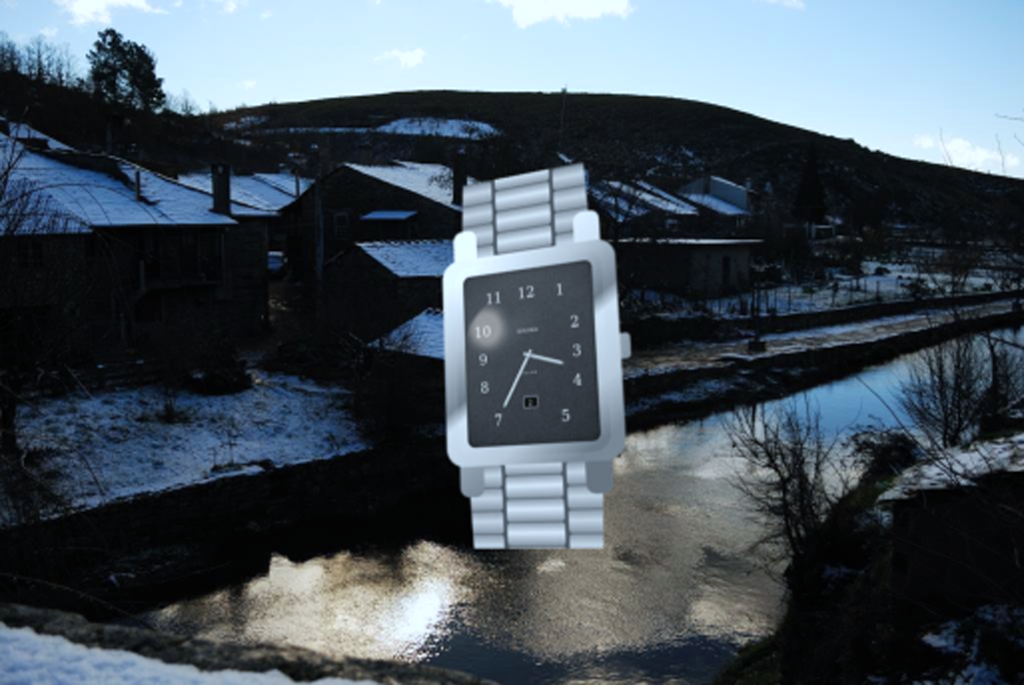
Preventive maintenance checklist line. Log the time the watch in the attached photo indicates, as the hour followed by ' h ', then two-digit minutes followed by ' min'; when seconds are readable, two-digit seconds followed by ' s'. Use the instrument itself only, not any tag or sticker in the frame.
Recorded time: 3 h 35 min
